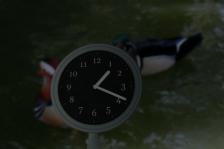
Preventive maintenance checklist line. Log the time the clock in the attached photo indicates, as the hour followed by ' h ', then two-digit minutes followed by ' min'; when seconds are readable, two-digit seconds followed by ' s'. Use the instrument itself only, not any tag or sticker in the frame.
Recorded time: 1 h 19 min
